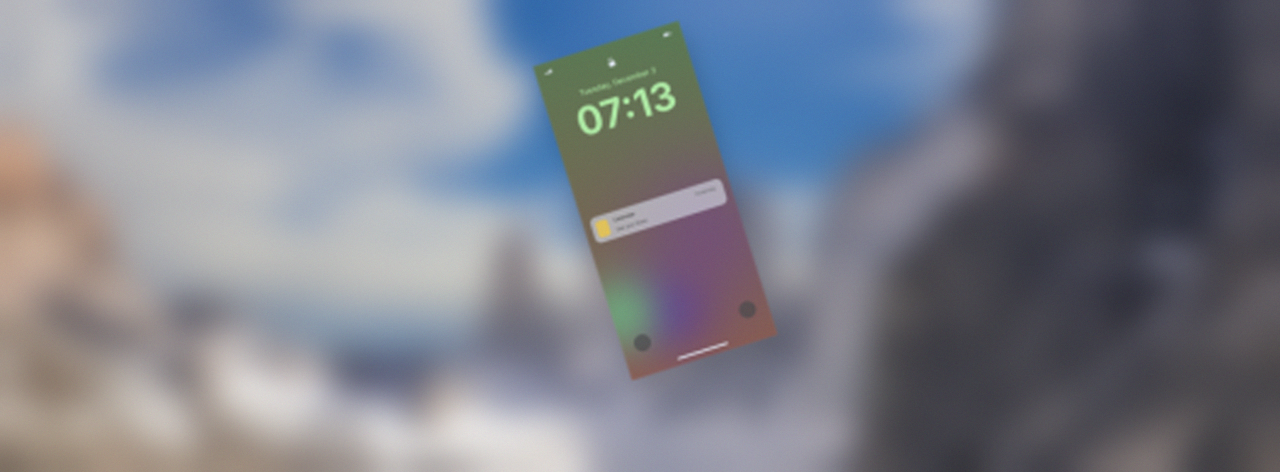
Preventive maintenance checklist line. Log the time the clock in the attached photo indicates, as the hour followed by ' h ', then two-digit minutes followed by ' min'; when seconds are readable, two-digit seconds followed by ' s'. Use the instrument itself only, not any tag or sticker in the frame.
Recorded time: 7 h 13 min
